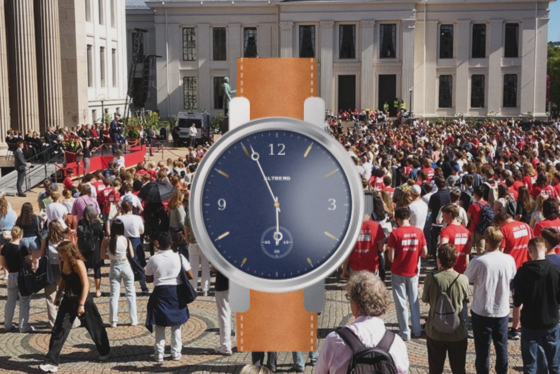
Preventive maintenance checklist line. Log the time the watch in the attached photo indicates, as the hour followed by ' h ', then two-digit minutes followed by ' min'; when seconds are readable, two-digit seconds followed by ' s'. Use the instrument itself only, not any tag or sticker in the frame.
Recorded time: 5 h 56 min
